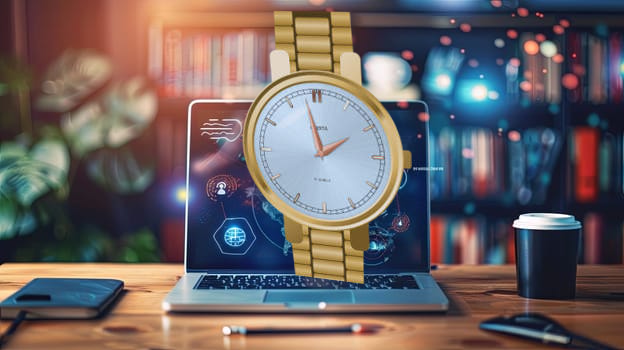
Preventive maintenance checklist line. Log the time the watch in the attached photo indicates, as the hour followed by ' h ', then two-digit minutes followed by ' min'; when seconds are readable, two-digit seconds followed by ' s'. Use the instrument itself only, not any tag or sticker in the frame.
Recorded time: 1 h 58 min
